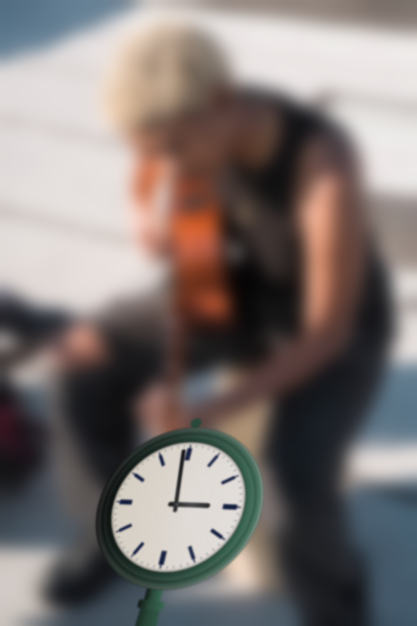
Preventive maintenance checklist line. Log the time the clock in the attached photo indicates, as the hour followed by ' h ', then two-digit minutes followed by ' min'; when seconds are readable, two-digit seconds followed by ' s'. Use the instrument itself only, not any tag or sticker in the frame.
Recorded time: 2 h 59 min
